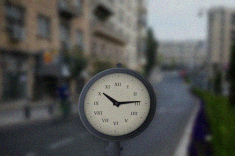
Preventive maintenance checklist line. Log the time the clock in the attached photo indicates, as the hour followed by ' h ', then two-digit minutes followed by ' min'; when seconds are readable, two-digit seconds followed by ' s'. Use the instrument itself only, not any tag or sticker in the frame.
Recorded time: 10 h 14 min
